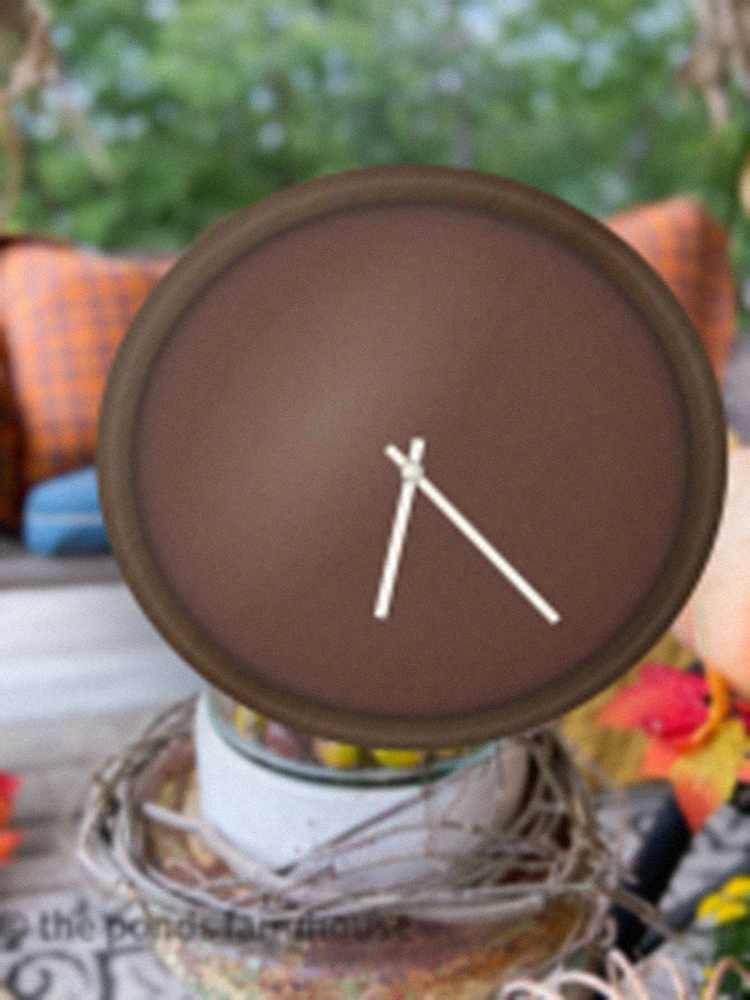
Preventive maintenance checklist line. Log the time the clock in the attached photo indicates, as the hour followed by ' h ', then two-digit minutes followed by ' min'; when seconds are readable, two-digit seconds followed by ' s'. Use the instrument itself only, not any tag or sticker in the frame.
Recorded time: 6 h 23 min
